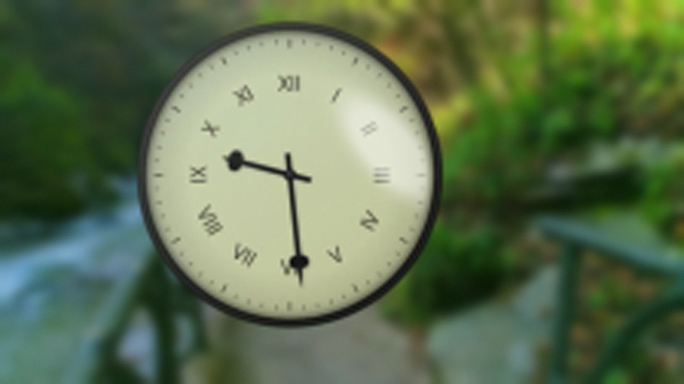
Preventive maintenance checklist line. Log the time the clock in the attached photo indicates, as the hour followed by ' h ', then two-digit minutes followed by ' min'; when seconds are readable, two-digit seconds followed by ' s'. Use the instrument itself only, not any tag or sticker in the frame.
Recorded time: 9 h 29 min
